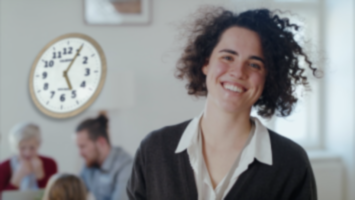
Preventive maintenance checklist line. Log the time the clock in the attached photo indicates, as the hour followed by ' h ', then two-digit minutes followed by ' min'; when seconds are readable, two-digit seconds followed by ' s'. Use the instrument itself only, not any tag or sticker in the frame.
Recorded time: 5 h 05 min
